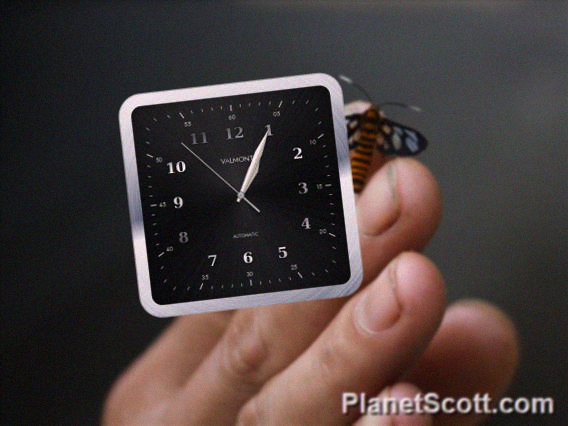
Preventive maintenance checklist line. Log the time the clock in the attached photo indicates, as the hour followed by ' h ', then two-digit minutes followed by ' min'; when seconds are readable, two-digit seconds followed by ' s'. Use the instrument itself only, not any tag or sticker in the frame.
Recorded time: 1 h 04 min 53 s
